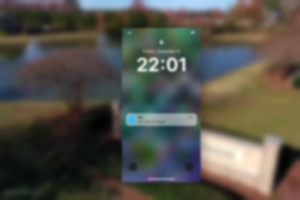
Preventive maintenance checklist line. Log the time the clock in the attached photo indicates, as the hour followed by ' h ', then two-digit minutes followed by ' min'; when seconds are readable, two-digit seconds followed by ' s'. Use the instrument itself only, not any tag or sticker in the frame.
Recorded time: 22 h 01 min
